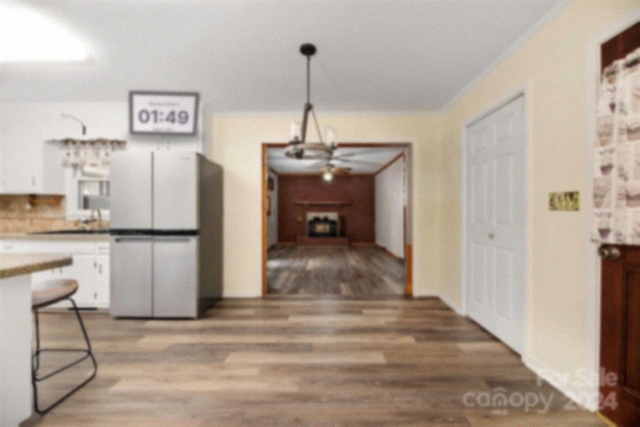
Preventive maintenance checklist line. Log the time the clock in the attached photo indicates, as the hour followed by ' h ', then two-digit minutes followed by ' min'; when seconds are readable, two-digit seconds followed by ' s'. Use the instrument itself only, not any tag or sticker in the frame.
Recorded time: 1 h 49 min
